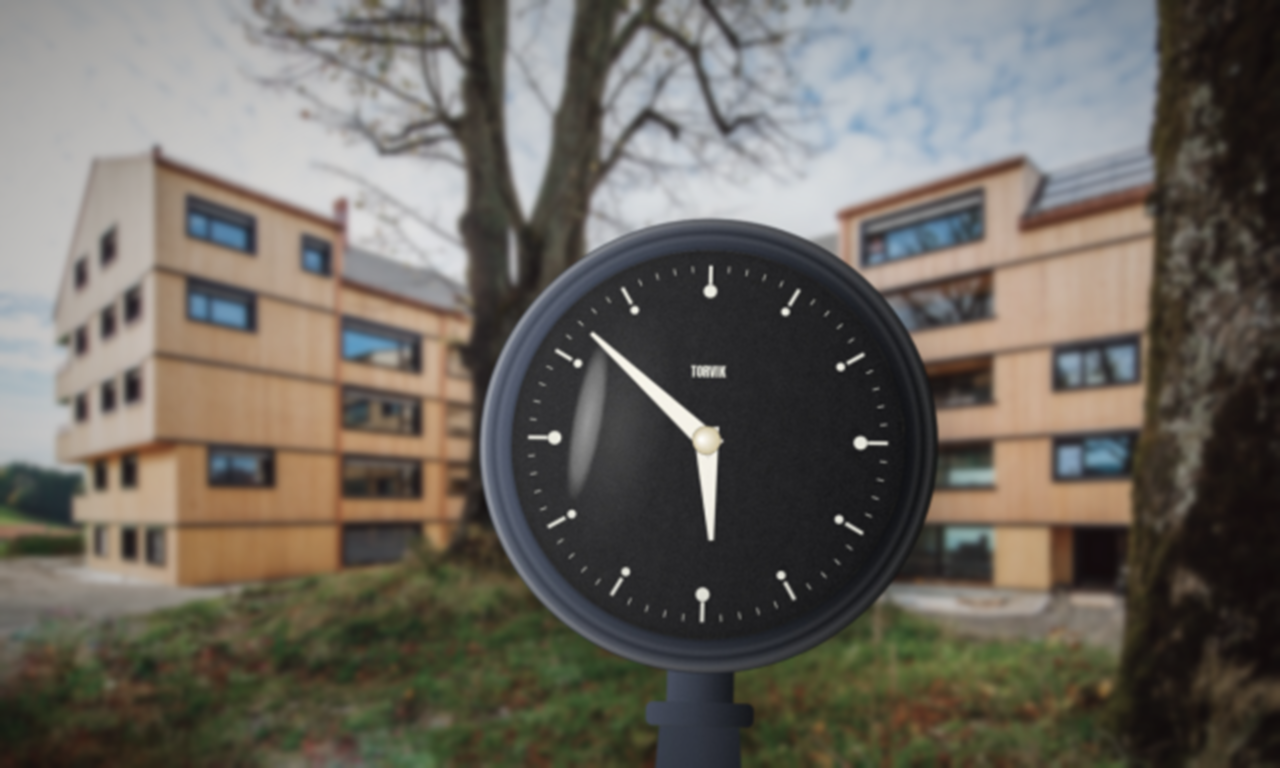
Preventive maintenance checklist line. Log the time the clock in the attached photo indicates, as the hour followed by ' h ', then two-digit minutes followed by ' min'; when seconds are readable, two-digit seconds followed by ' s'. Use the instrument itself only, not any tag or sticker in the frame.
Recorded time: 5 h 52 min
